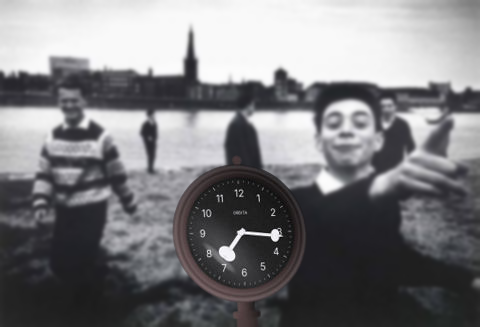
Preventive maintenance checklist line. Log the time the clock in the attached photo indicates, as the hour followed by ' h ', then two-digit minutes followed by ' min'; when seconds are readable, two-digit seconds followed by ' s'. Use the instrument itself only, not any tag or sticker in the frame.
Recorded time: 7 h 16 min
